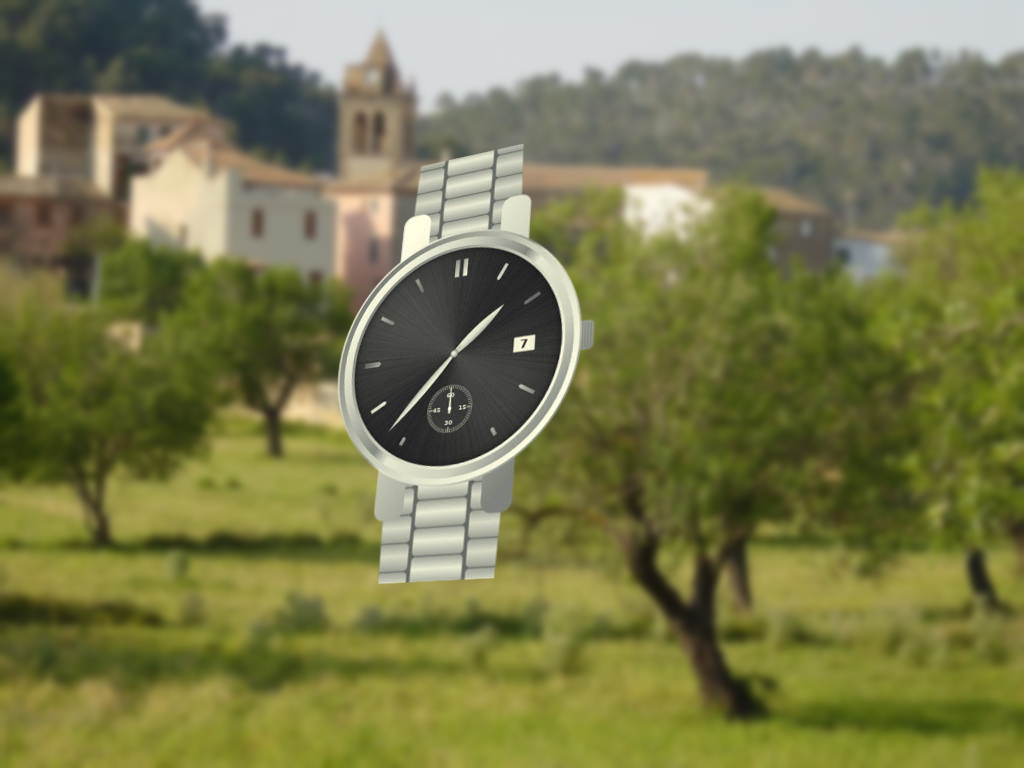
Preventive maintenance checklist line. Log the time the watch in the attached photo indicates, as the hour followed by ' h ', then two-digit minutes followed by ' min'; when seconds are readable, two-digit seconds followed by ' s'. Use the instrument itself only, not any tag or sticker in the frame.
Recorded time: 1 h 37 min
